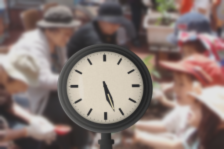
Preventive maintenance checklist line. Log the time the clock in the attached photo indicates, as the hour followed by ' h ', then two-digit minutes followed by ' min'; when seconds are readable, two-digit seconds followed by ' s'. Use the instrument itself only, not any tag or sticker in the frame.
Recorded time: 5 h 27 min
